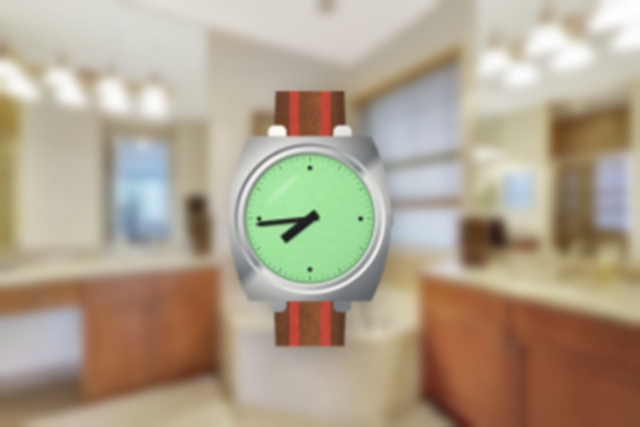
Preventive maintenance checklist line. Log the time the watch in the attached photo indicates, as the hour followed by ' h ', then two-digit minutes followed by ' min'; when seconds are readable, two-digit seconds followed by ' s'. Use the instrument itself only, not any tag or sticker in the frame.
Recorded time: 7 h 44 min
